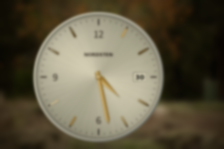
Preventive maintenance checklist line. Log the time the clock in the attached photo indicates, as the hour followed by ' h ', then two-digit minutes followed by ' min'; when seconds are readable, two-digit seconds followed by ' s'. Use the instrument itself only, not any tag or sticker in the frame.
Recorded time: 4 h 28 min
